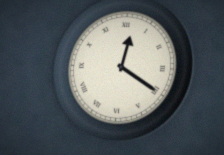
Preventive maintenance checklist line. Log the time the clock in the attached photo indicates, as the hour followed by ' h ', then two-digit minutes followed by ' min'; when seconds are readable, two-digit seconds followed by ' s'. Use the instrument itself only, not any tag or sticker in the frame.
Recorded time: 12 h 20 min
